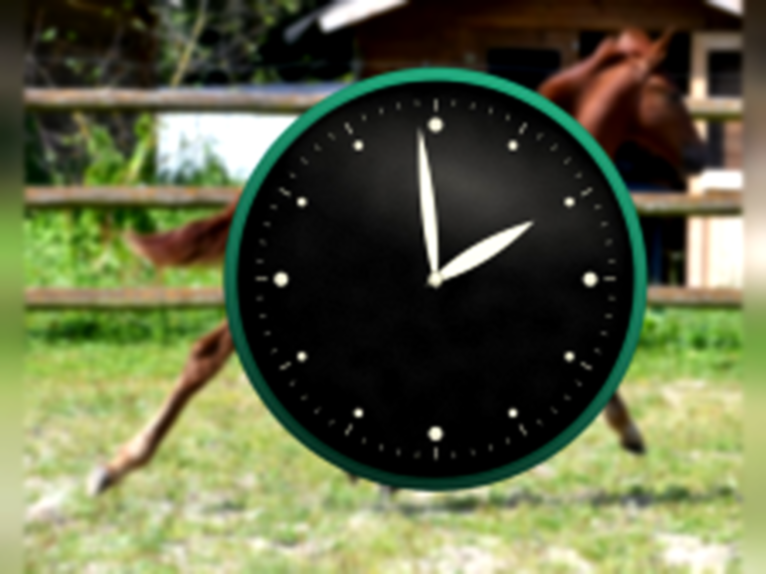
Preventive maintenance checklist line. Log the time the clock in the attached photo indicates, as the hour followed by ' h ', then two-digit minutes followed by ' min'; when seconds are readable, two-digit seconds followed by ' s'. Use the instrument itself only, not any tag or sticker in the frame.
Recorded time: 1 h 59 min
